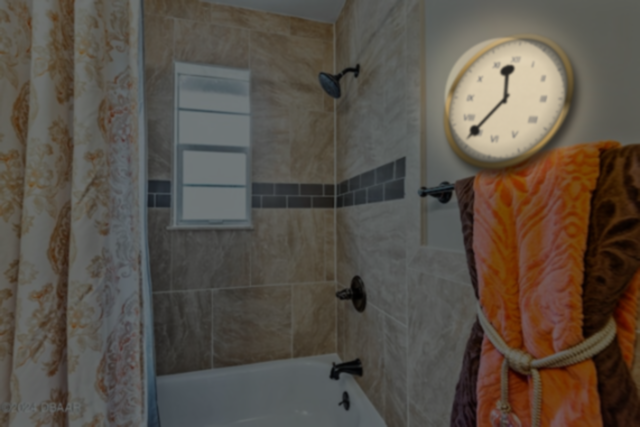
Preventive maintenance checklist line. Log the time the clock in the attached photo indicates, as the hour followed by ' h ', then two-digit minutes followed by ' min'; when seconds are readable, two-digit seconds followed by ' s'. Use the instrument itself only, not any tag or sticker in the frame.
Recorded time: 11 h 36 min
